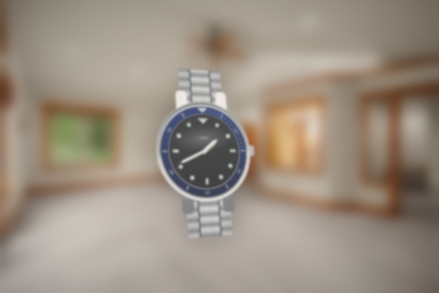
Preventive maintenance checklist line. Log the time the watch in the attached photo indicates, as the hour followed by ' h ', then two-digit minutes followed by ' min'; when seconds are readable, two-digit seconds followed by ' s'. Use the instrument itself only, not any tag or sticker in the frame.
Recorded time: 1 h 41 min
